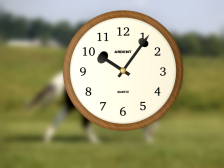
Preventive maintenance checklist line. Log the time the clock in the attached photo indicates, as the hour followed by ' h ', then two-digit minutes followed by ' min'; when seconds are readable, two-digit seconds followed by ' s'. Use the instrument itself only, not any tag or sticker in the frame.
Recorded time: 10 h 06 min
